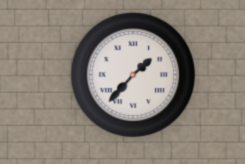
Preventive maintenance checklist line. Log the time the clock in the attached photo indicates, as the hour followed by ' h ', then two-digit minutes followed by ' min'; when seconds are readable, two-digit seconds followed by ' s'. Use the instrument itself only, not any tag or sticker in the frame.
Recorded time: 1 h 37 min
